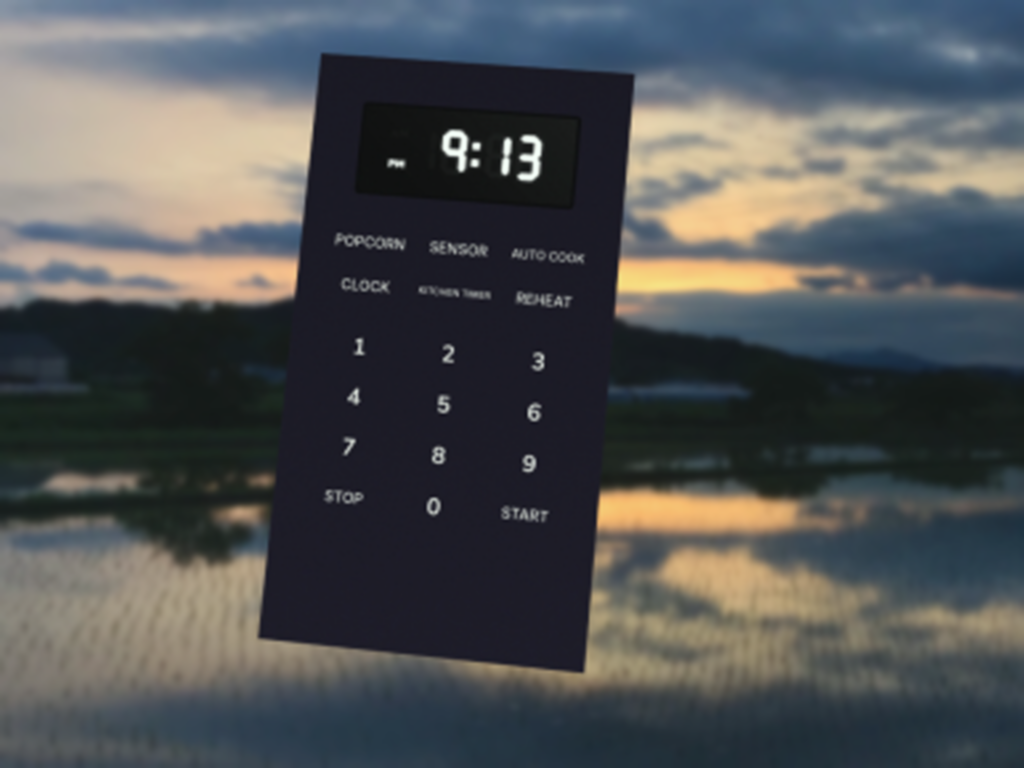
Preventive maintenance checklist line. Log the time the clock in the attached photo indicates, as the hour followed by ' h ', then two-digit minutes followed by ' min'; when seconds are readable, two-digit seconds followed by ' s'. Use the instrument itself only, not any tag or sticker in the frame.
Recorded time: 9 h 13 min
